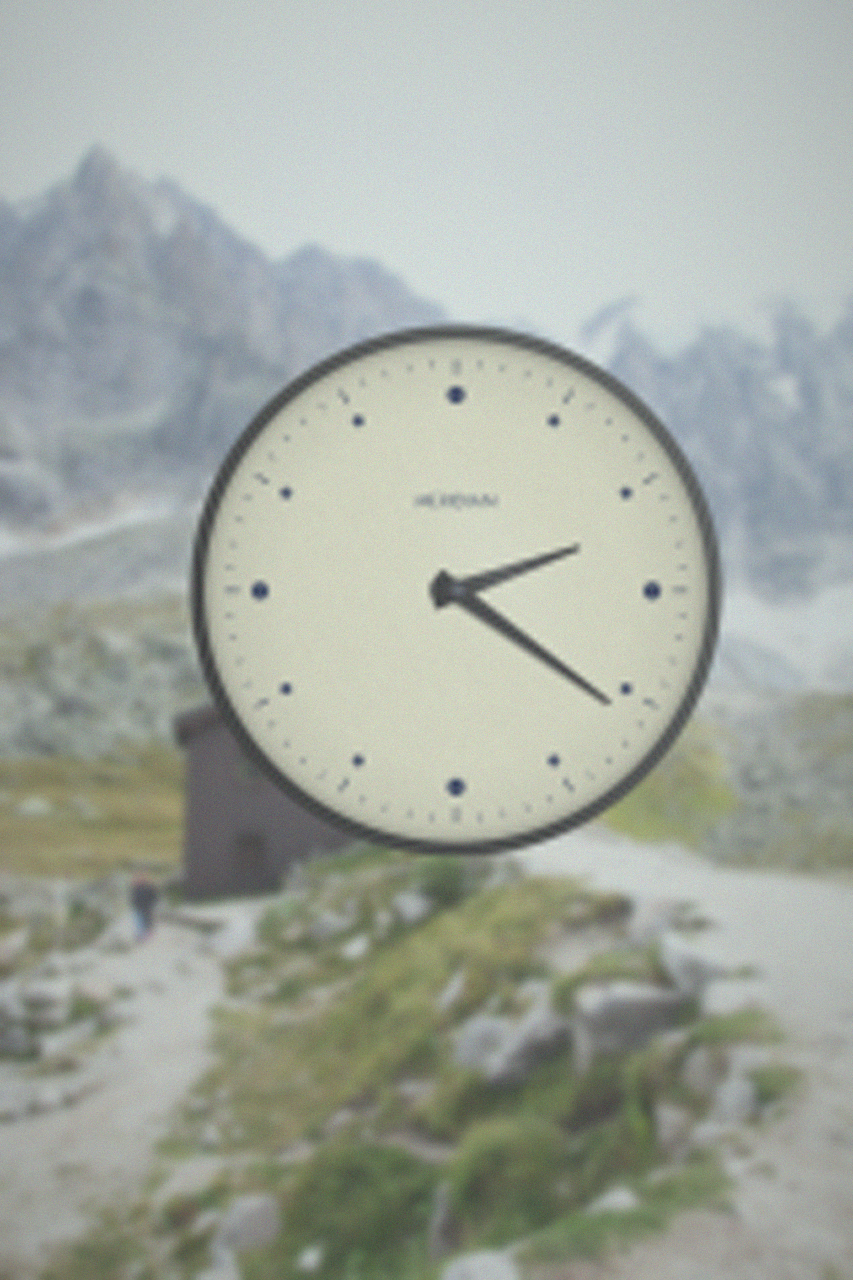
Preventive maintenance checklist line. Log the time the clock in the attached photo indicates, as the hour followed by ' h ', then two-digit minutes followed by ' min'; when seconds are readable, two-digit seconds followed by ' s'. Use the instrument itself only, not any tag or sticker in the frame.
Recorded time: 2 h 21 min
